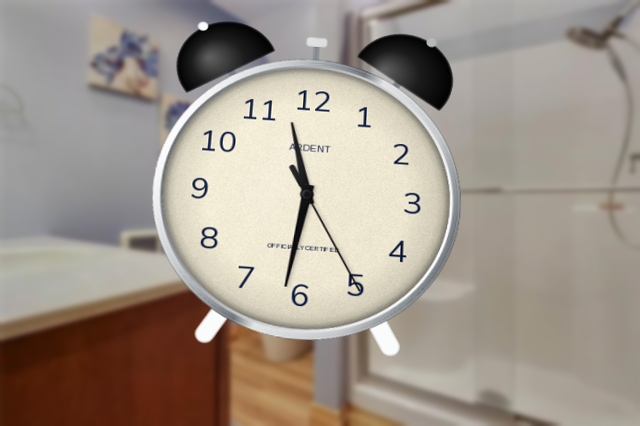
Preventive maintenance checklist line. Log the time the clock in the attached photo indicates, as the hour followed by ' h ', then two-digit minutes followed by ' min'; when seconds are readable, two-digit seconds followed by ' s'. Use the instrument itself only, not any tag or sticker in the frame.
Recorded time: 11 h 31 min 25 s
